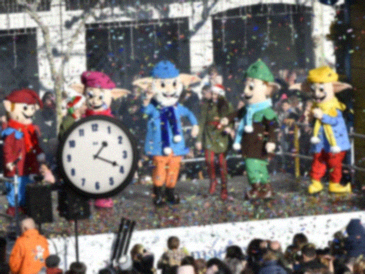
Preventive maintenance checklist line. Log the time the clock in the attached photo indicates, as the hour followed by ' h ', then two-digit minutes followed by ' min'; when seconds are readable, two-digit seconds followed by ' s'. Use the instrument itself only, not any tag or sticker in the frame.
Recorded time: 1 h 19 min
